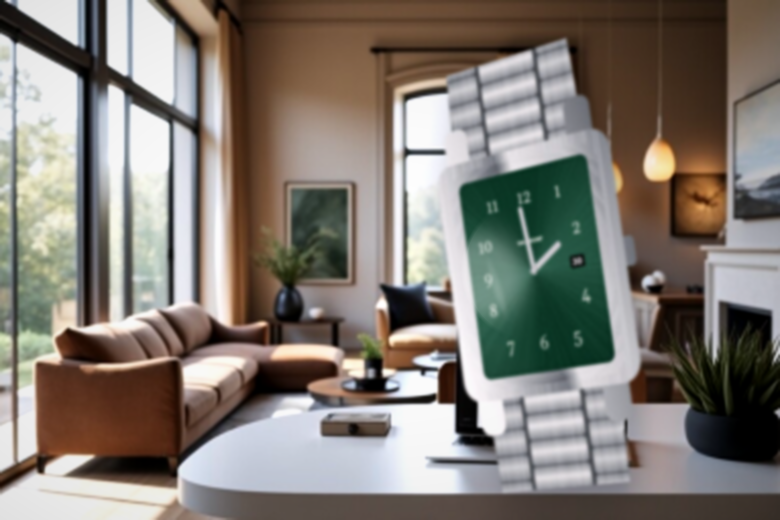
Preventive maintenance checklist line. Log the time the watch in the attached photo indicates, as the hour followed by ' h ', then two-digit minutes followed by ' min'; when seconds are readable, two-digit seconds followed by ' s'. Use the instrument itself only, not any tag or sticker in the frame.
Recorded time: 1 h 59 min
